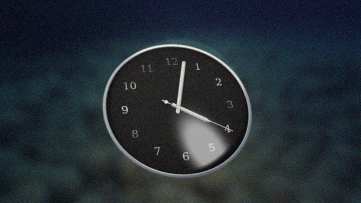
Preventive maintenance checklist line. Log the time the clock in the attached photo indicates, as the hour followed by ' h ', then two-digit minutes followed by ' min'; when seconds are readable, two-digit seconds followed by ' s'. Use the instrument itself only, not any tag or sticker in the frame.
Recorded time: 4 h 02 min 20 s
